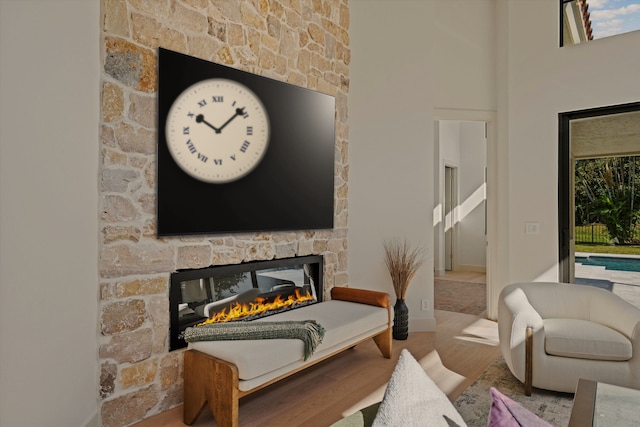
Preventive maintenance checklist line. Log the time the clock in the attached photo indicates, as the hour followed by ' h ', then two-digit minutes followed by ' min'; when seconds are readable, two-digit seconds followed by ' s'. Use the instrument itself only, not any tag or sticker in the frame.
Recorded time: 10 h 08 min
